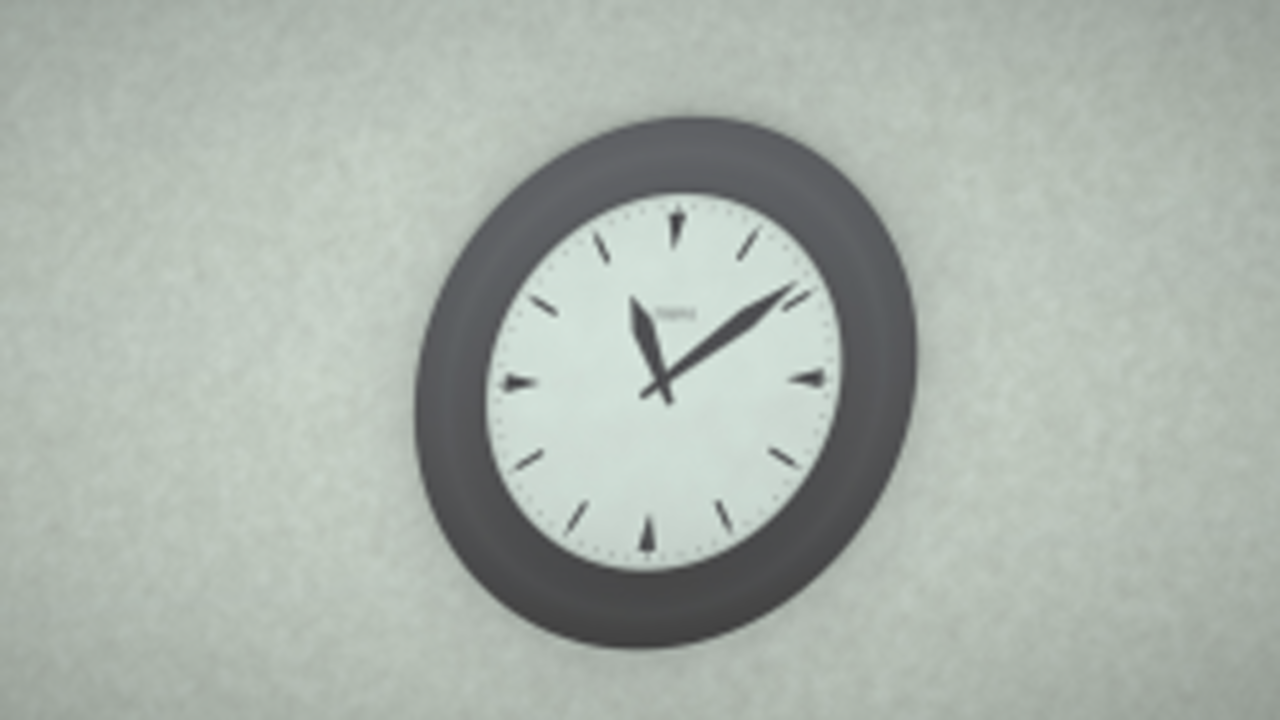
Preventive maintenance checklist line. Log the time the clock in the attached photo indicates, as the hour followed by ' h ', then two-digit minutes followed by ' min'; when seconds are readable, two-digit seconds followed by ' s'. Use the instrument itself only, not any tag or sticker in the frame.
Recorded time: 11 h 09 min
